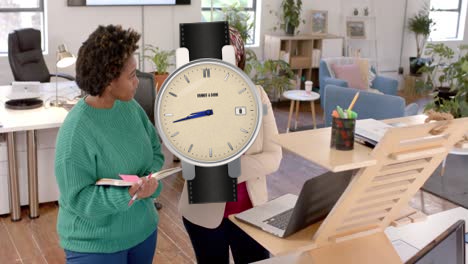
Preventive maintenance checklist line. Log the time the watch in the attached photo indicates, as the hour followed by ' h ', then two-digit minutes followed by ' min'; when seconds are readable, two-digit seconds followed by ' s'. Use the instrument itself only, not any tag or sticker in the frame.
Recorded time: 8 h 43 min
